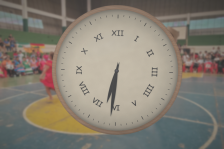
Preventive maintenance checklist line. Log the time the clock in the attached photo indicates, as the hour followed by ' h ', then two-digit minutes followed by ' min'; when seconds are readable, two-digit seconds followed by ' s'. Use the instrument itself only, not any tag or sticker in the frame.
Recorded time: 6 h 31 min
